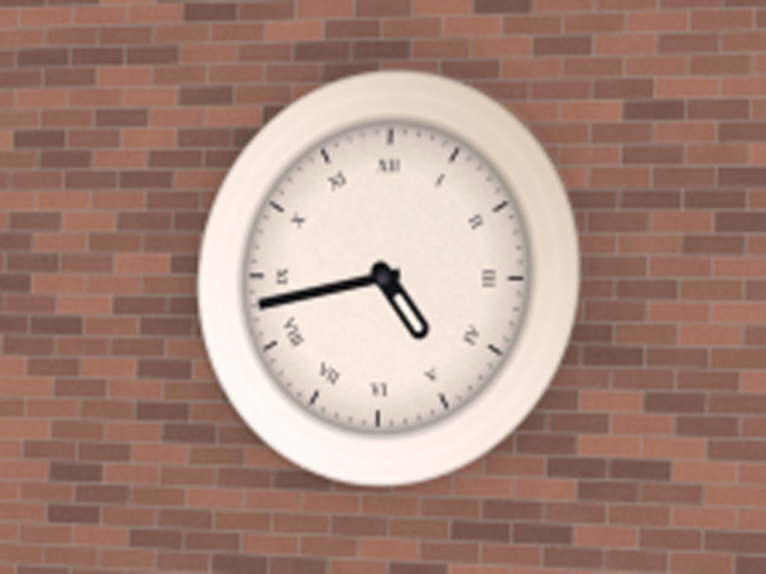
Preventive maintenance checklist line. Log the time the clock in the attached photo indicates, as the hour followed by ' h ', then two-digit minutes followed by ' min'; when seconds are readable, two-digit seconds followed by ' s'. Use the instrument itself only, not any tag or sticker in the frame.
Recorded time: 4 h 43 min
